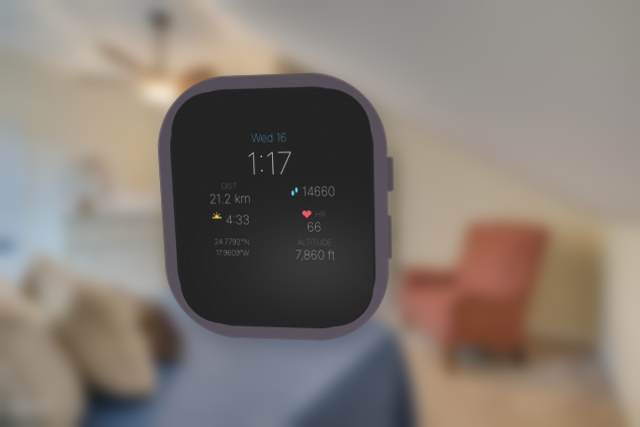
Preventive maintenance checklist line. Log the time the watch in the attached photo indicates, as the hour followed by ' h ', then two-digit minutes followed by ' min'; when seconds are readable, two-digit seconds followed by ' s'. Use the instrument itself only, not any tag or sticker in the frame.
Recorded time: 1 h 17 min
